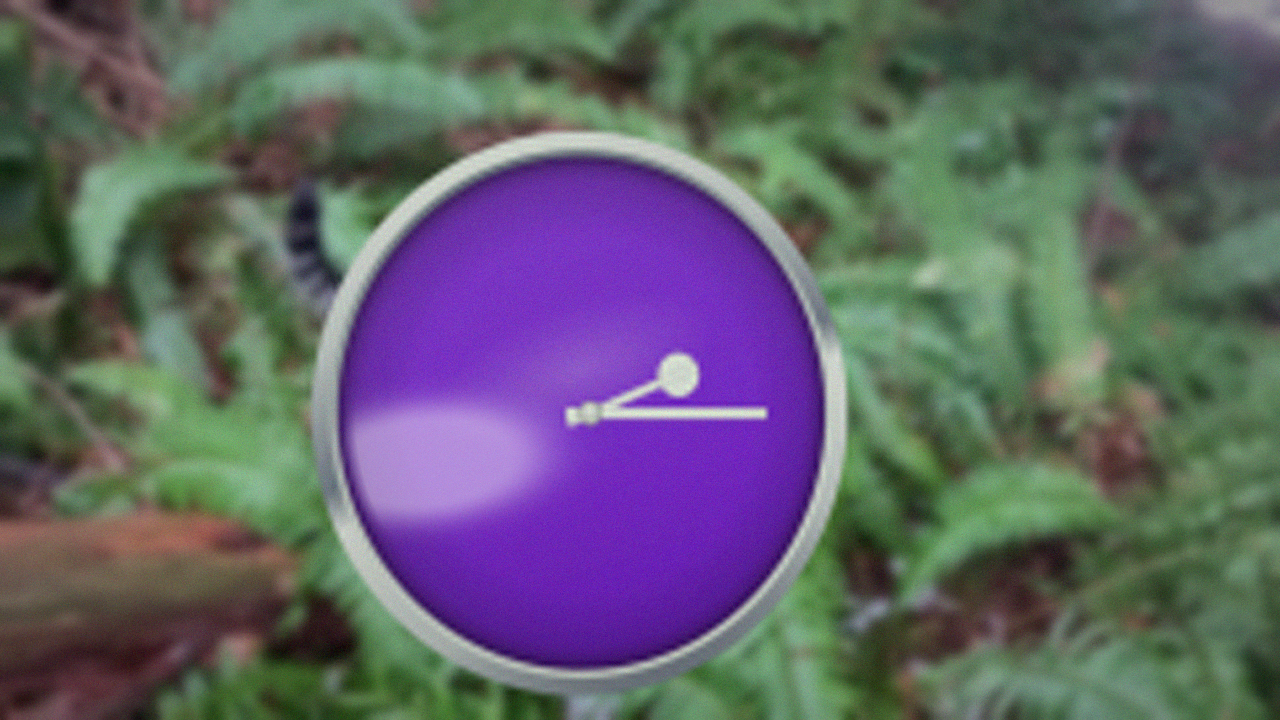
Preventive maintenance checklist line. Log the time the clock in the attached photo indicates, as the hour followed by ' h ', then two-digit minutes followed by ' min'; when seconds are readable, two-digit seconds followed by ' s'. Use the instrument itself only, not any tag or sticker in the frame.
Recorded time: 2 h 15 min
